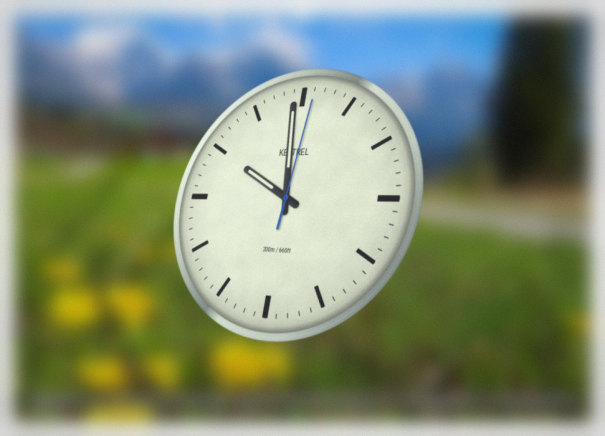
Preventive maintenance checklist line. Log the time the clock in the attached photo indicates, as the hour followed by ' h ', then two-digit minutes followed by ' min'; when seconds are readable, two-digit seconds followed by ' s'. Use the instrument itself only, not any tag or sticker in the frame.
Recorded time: 9 h 59 min 01 s
